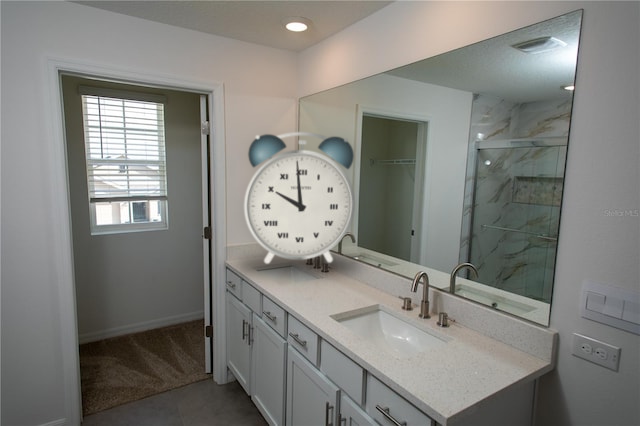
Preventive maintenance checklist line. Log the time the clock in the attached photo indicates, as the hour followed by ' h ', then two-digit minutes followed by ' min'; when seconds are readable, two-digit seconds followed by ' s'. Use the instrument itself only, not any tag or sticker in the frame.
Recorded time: 9 h 59 min
